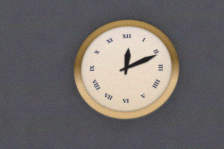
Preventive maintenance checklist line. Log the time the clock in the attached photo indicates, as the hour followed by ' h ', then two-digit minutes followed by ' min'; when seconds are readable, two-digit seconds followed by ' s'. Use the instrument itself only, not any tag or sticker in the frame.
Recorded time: 12 h 11 min
